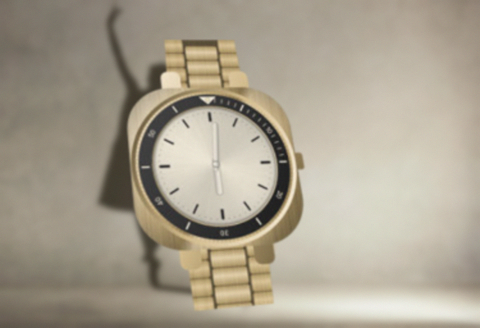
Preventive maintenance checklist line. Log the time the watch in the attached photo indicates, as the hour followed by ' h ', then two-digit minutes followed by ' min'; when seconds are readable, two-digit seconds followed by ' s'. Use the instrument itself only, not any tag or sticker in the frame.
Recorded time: 6 h 01 min
